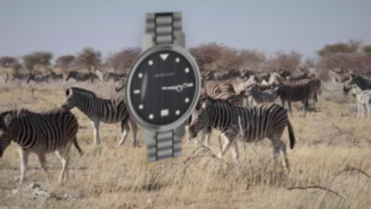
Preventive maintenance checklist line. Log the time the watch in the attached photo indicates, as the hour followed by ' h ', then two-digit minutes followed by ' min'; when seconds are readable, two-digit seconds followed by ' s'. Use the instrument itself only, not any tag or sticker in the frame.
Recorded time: 3 h 15 min
